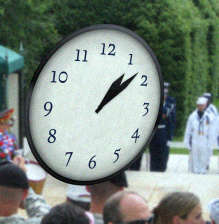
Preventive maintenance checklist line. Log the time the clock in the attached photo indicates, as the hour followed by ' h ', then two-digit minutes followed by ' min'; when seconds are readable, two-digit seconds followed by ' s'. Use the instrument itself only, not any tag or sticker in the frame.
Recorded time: 1 h 08 min
